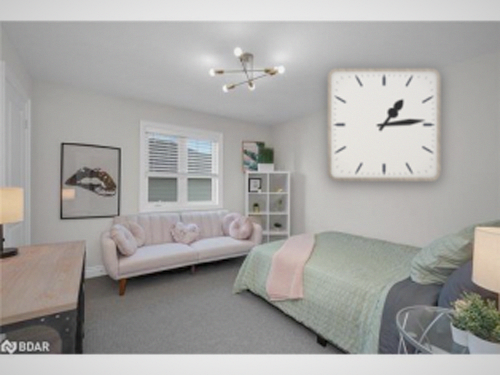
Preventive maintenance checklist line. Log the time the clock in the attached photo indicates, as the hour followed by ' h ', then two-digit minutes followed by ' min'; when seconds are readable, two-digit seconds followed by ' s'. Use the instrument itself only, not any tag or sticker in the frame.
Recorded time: 1 h 14 min
